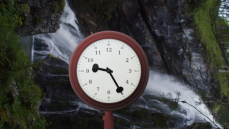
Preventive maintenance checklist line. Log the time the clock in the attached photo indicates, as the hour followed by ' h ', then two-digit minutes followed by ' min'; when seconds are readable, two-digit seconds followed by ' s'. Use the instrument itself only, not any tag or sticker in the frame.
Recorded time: 9 h 25 min
